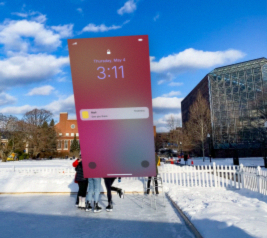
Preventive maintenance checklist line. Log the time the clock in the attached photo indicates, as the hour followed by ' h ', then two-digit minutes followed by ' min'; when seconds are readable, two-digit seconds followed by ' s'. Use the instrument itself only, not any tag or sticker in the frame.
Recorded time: 3 h 11 min
